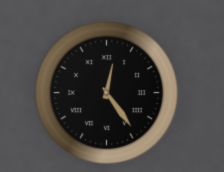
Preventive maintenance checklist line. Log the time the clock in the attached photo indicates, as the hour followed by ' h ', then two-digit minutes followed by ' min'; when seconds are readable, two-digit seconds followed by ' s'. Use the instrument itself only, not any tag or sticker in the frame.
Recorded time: 12 h 24 min
